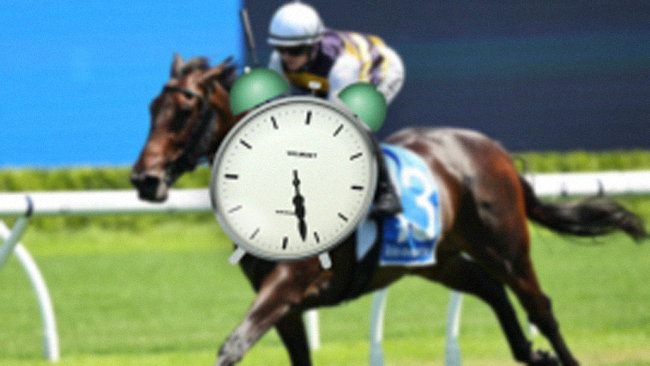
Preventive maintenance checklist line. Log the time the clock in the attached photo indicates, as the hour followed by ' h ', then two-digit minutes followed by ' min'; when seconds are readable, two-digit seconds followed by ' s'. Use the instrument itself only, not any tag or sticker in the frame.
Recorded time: 5 h 27 min
